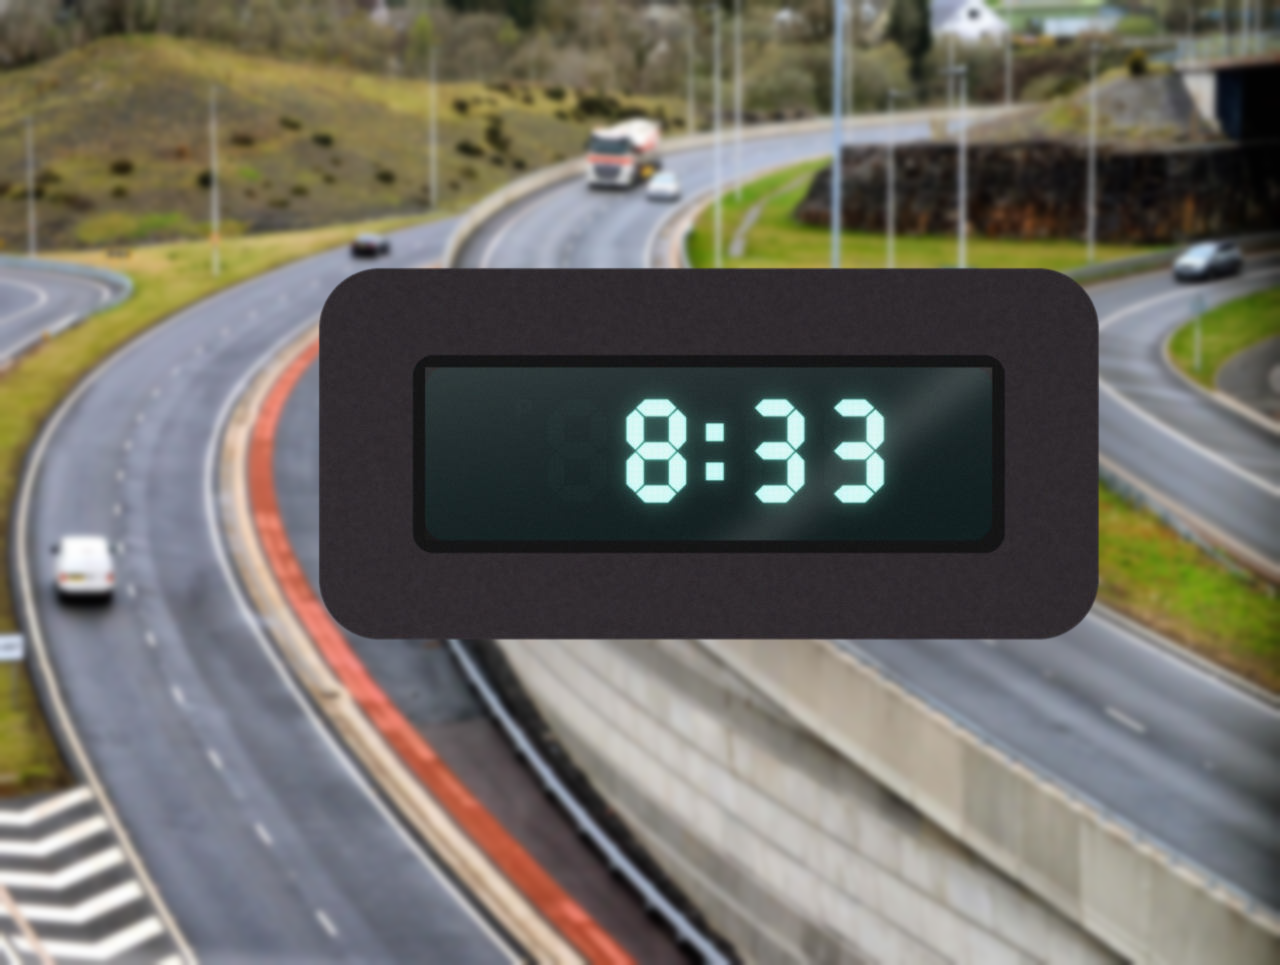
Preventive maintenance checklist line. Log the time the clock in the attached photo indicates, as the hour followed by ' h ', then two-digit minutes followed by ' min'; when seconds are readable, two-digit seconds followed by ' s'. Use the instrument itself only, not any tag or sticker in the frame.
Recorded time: 8 h 33 min
